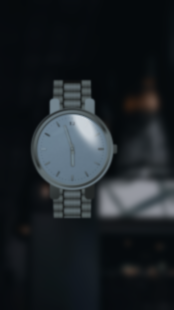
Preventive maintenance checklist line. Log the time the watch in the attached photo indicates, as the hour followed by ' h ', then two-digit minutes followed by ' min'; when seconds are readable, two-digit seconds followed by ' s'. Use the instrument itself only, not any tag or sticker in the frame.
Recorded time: 5 h 57 min
